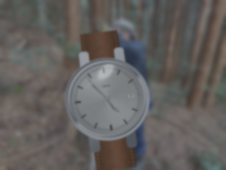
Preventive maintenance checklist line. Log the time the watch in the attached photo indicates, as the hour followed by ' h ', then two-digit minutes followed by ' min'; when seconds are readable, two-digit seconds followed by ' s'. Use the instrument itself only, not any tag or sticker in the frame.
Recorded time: 4 h 54 min
